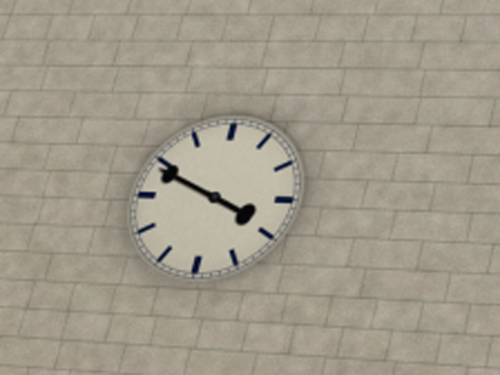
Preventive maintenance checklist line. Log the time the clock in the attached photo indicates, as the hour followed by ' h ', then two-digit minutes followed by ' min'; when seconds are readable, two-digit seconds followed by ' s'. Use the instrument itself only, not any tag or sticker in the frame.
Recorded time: 3 h 49 min
